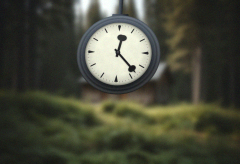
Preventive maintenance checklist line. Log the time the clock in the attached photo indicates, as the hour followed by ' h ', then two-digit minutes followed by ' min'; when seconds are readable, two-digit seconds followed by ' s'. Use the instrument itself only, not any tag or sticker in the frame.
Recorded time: 12 h 23 min
